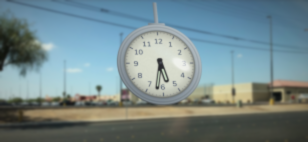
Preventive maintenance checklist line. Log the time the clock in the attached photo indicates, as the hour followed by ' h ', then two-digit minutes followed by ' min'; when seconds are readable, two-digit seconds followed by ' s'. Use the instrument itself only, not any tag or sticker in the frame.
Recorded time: 5 h 32 min
